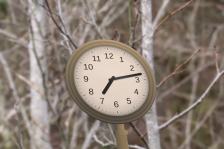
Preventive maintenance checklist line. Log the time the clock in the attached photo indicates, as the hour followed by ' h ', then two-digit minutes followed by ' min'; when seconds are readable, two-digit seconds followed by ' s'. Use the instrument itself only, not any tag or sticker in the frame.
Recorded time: 7 h 13 min
